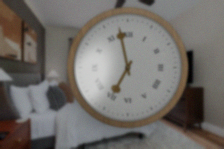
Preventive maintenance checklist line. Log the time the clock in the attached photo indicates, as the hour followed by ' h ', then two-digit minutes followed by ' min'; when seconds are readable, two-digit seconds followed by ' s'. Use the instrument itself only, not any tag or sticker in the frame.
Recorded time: 6 h 58 min
